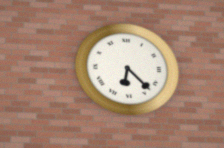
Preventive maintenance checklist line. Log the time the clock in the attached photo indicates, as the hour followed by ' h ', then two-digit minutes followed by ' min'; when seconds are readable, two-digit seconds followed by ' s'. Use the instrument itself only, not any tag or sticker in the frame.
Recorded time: 6 h 23 min
